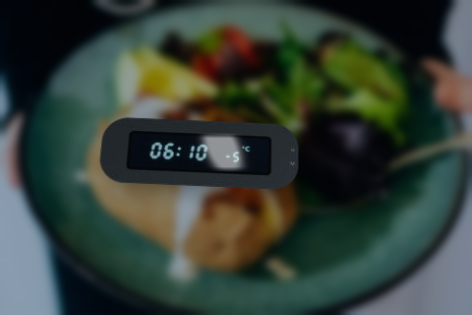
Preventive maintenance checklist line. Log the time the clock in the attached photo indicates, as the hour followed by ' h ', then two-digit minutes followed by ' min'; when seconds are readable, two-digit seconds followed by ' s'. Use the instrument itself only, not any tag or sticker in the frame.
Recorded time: 6 h 10 min
